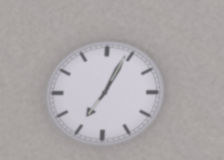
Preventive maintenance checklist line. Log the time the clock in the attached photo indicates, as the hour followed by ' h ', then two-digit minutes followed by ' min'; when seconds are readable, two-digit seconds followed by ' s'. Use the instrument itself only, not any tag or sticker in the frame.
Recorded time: 7 h 04 min
